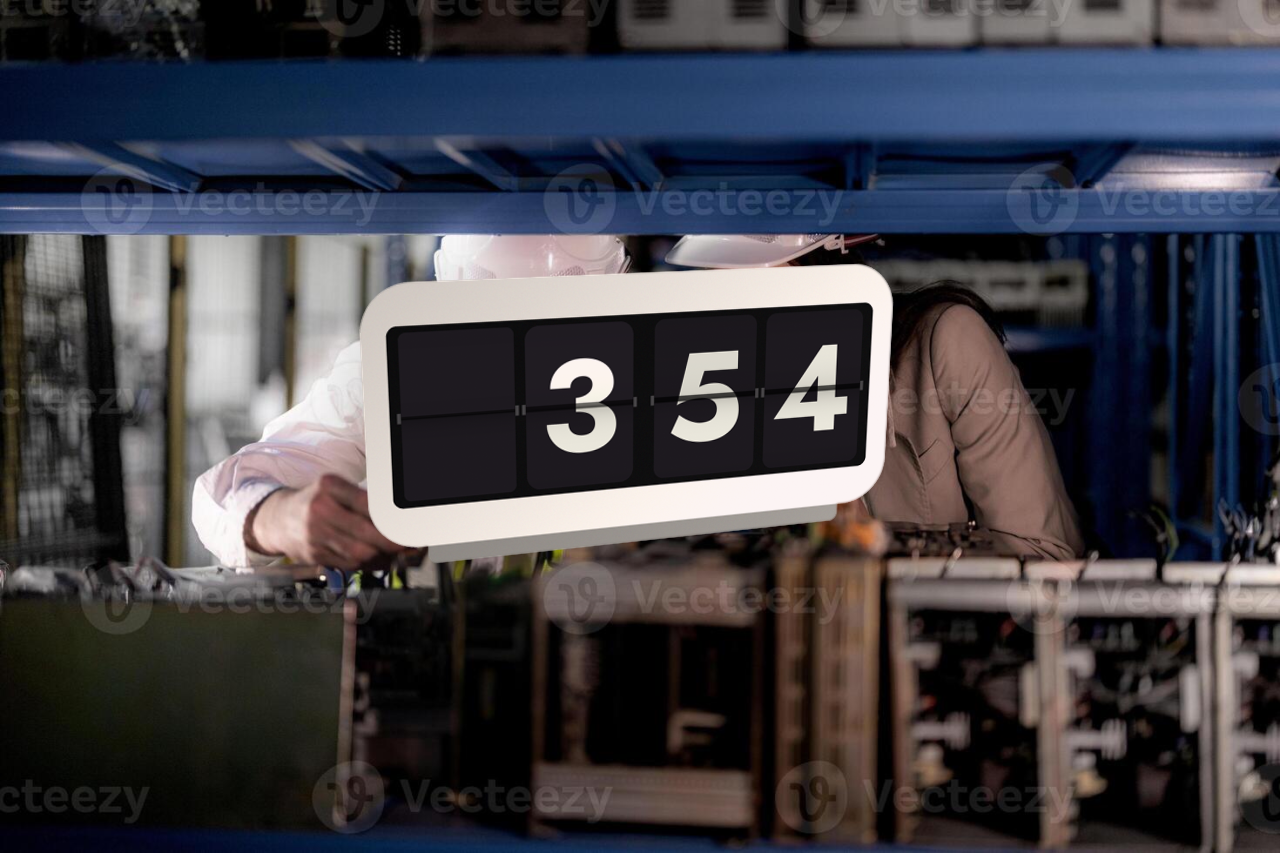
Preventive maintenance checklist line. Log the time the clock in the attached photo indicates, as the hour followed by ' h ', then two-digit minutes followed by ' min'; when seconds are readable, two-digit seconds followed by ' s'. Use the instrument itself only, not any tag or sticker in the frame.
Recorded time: 3 h 54 min
